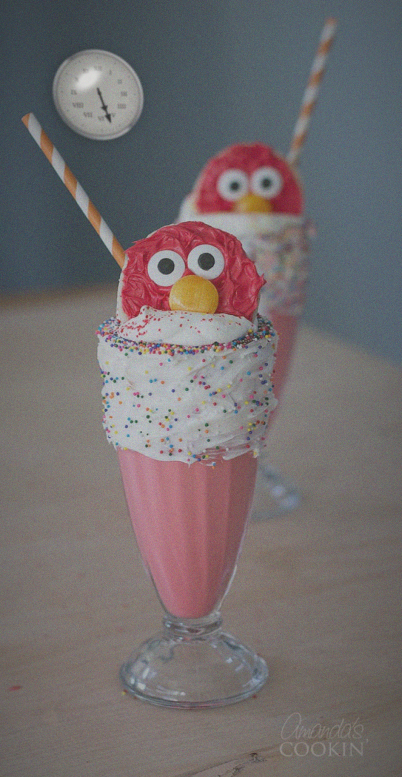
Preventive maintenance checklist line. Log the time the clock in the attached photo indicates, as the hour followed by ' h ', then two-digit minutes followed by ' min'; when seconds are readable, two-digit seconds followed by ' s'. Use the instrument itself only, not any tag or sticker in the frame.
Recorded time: 5 h 27 min
